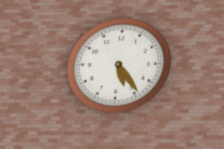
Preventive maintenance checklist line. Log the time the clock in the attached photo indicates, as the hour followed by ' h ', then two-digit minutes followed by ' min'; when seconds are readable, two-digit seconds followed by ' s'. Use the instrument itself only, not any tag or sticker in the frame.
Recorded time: 5 h 24 min
